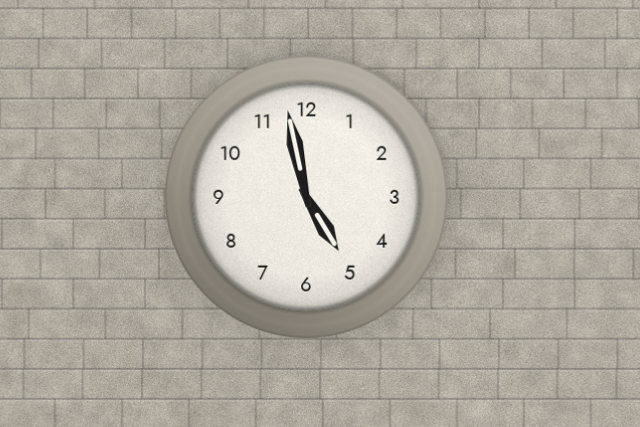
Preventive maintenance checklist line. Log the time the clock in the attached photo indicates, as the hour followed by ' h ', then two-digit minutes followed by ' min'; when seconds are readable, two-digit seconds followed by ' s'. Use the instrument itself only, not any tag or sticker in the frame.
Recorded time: 4 h 58 min
